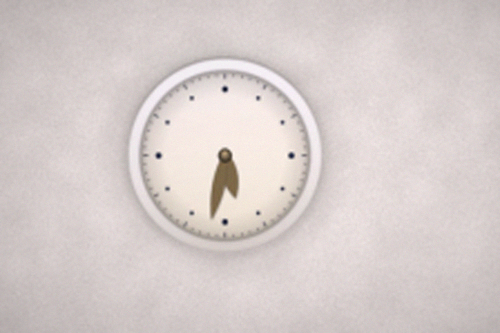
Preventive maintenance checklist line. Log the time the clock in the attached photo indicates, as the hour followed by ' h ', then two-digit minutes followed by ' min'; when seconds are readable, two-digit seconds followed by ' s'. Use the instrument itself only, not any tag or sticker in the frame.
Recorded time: 5 h 32 min
